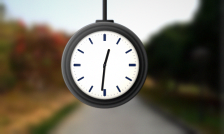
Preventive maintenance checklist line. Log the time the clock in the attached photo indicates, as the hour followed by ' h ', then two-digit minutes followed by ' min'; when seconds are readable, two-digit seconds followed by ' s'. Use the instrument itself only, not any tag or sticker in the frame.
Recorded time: 12 h 31 min
